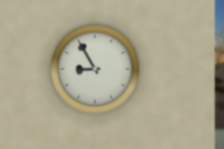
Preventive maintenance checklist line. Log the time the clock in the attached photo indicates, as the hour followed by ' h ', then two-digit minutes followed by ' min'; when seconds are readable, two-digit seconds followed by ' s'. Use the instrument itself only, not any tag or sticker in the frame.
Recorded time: 8 h 55 min
